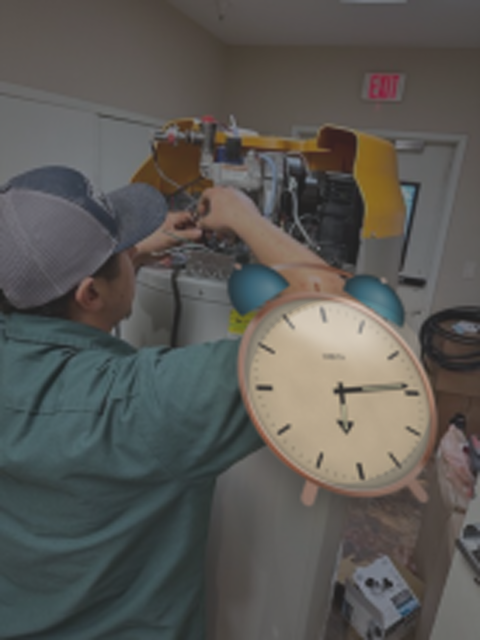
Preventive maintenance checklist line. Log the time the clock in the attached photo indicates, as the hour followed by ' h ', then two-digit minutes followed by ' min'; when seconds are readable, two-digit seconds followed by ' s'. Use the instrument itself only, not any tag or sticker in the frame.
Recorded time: 6 h 14 min
